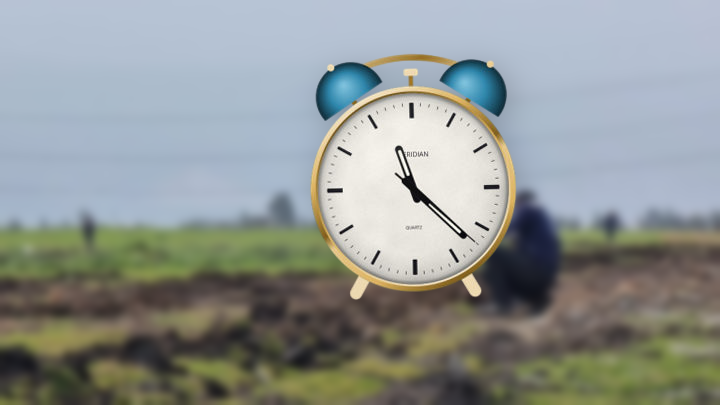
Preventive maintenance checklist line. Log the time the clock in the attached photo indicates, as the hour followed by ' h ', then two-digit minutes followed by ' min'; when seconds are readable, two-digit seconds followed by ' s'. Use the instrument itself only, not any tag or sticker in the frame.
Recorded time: 11 h 22 min 22 s
